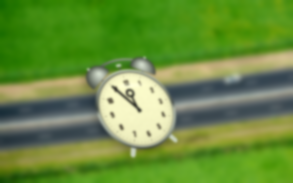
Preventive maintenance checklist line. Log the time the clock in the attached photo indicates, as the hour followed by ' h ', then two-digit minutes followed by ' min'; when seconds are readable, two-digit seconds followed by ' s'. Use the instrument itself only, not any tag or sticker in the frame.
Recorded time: 11 h 55 min
